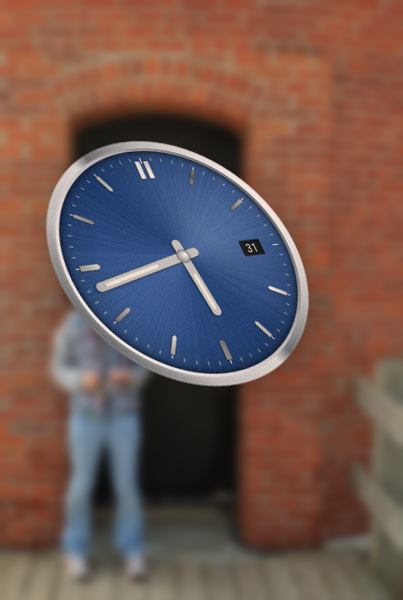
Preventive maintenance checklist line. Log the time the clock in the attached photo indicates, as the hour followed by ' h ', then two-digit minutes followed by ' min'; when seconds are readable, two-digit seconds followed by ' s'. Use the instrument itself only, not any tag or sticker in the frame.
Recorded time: 5 h 43 min
